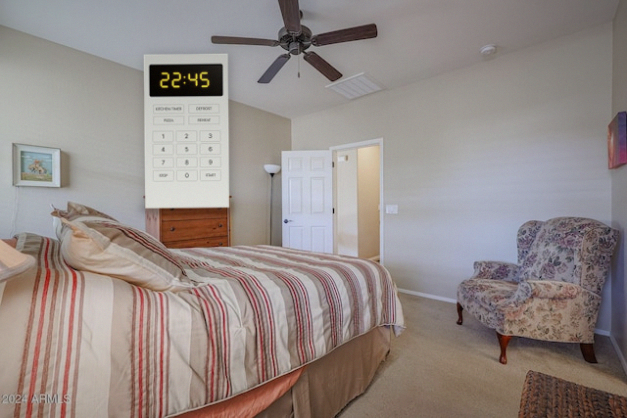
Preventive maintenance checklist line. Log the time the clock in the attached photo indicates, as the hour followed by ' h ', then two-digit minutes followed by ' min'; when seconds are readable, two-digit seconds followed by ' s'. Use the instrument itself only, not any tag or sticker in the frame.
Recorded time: 22 h 45 min
